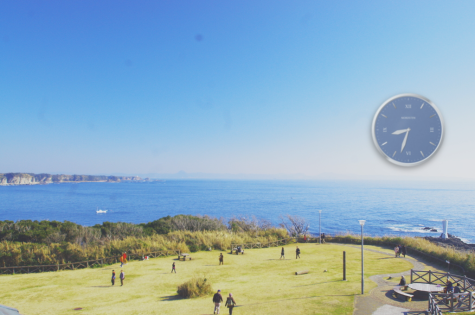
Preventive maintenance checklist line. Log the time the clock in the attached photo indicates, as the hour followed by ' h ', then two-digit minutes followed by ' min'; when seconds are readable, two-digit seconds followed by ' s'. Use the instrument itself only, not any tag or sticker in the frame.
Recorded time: 8 h 33 min
